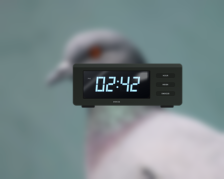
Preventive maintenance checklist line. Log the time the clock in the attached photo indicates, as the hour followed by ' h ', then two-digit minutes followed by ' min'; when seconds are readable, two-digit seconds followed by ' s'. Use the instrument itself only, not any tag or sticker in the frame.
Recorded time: 2 h 42 min
